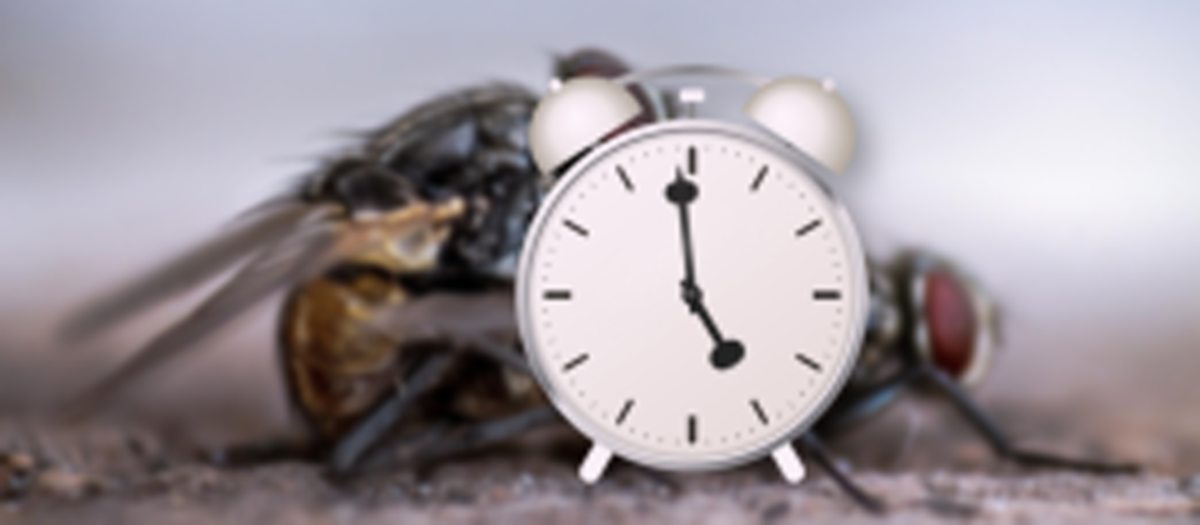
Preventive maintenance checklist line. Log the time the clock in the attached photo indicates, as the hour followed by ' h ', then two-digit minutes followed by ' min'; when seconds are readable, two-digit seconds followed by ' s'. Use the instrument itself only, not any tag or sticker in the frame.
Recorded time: 4 h 59 min
